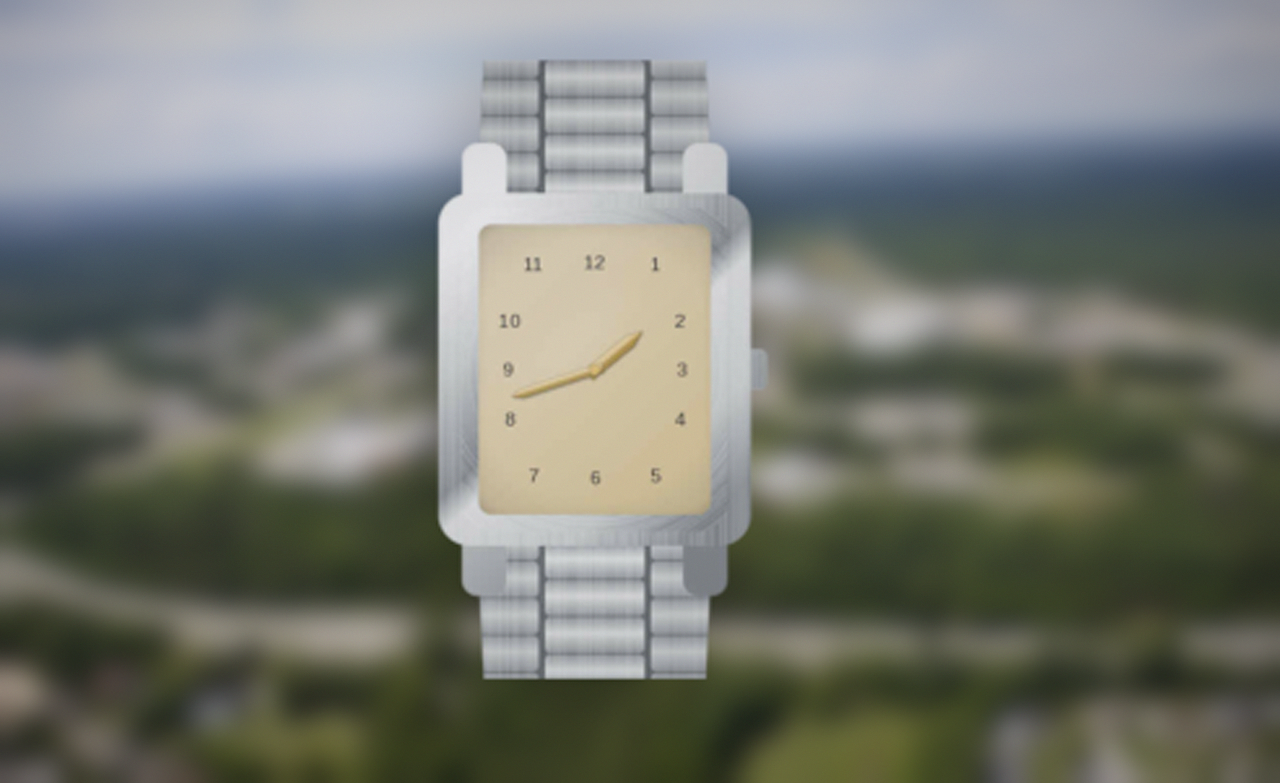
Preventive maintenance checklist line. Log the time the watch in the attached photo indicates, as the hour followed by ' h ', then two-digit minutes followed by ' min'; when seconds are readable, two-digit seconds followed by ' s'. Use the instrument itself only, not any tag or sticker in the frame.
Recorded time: 1 h 42 min
